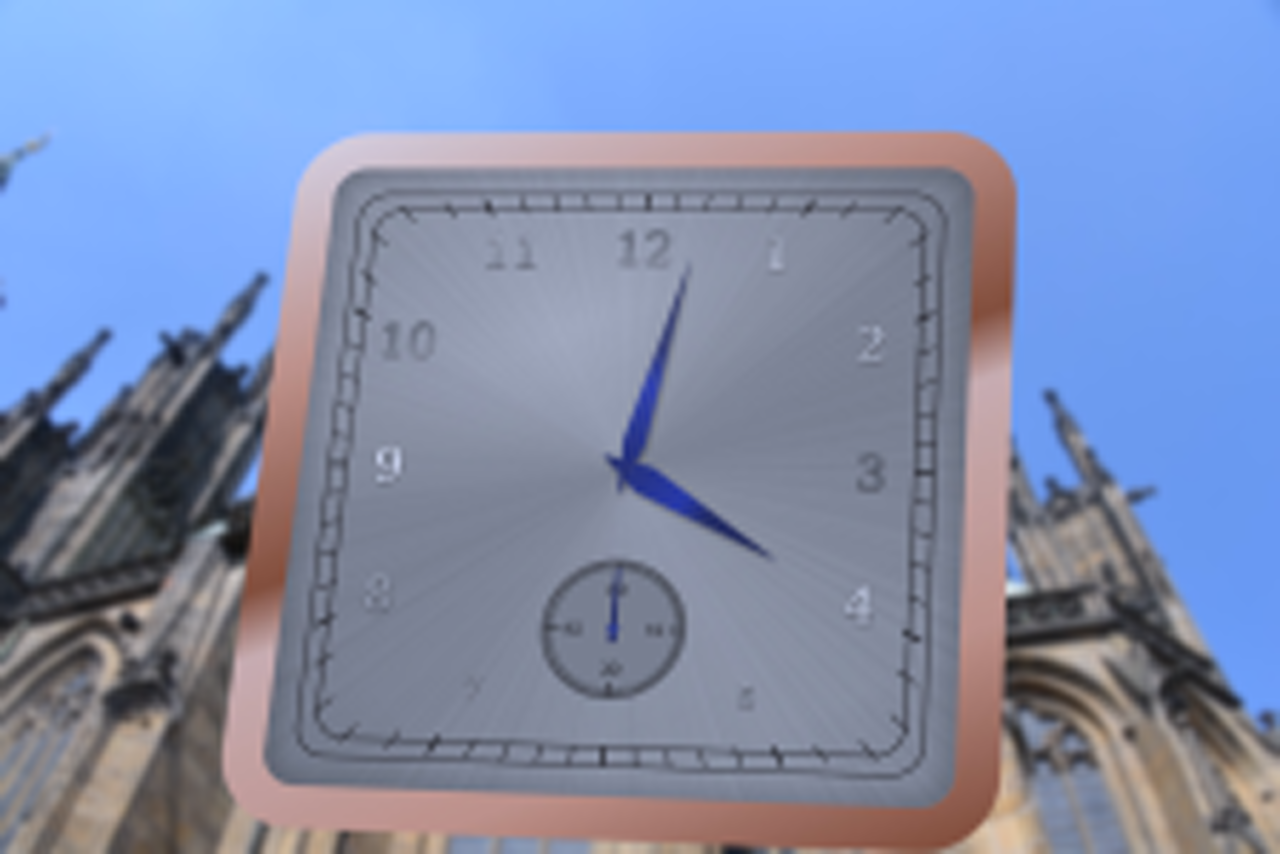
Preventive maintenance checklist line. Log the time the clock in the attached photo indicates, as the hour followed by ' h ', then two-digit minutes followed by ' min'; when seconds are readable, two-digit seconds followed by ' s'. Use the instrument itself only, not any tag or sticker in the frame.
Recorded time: 4 h 02 min
